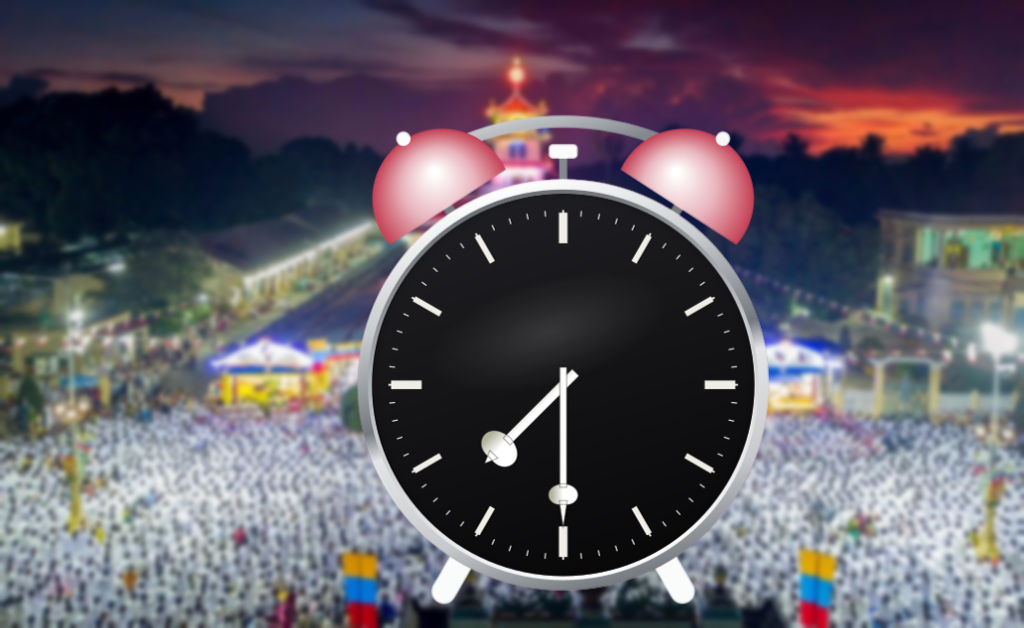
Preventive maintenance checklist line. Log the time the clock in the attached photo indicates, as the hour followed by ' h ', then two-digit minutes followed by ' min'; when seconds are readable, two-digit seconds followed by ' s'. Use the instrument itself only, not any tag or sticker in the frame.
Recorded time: 7 h 30 min
